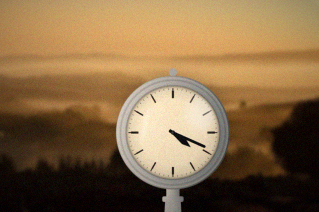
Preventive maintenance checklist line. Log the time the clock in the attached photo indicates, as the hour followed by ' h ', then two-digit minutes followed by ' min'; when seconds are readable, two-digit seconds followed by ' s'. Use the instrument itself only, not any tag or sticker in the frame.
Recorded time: 4 h 19 min
